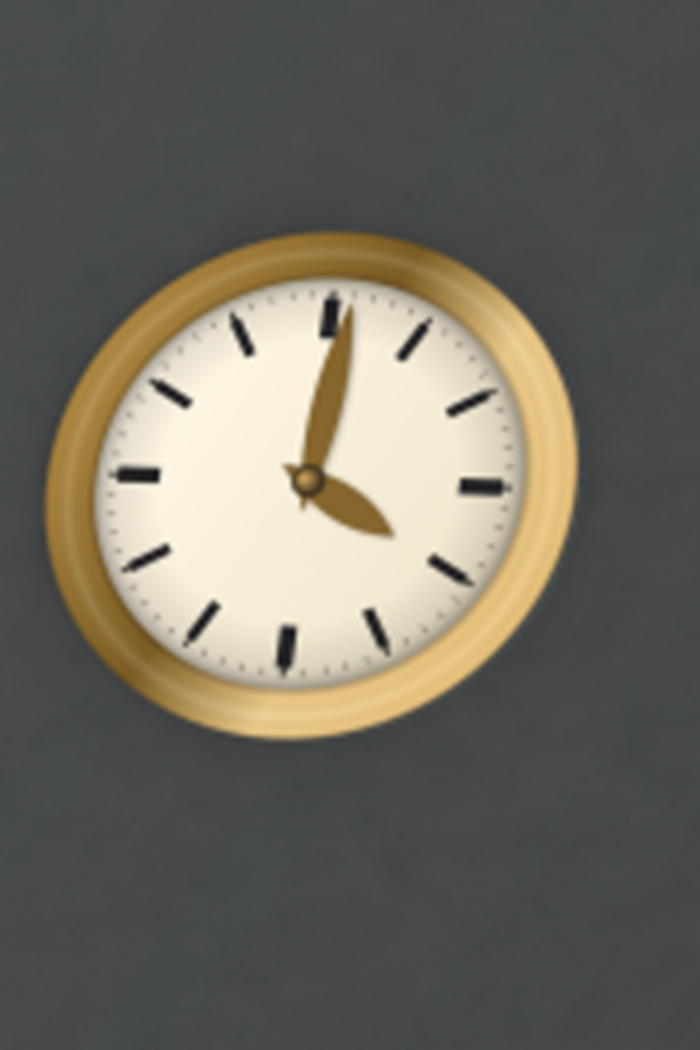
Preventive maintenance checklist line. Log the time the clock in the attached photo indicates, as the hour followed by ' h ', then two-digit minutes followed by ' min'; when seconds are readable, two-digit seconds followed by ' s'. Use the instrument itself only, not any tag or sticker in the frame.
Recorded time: 4 h 01 min
